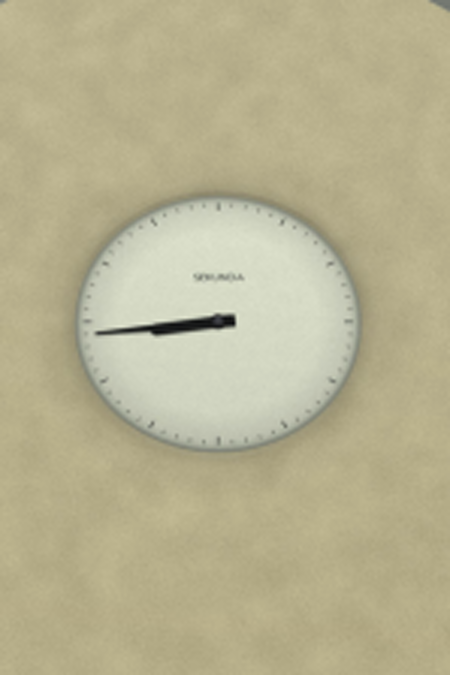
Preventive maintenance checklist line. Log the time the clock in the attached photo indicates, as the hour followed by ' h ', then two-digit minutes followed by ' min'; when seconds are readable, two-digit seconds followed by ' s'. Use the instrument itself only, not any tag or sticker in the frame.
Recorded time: 8 h 44 min
